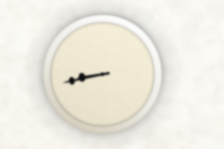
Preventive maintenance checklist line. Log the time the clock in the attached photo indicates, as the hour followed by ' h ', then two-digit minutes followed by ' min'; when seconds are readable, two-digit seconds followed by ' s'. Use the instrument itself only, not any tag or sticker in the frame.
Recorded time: 8 h 43 min
